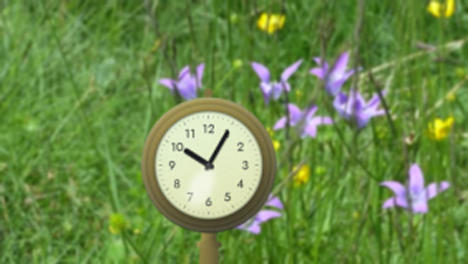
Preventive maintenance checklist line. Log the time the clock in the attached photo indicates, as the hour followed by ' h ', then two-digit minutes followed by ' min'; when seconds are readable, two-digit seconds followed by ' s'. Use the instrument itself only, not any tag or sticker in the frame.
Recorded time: 10 h 05 min
